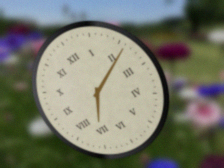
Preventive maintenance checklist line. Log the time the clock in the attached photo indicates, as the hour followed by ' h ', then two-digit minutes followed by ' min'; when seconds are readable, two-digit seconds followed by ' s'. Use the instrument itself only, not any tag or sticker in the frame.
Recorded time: 7 h 11 min
